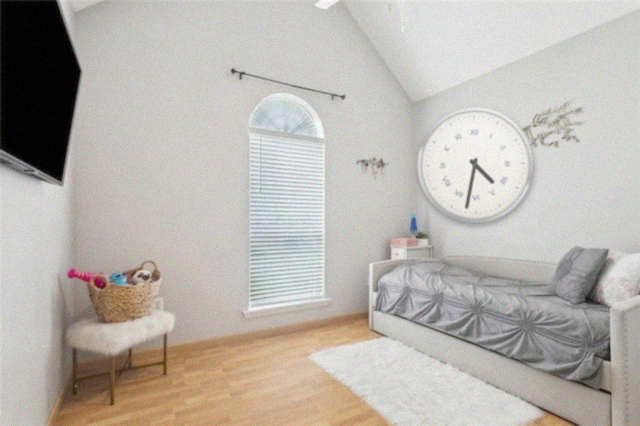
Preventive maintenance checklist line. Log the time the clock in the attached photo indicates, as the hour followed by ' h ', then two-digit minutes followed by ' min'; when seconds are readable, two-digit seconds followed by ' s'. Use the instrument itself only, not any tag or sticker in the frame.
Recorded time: 4 h 32 min
